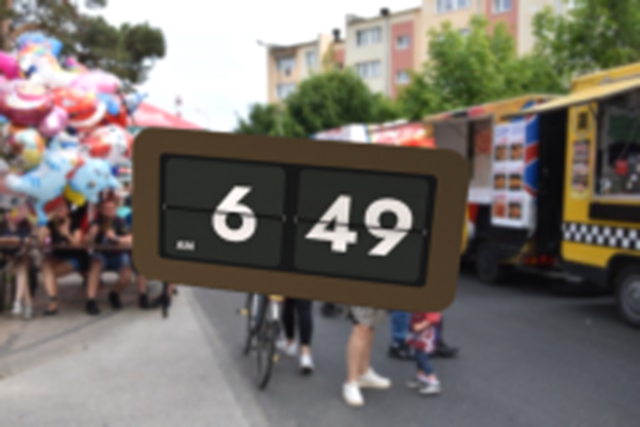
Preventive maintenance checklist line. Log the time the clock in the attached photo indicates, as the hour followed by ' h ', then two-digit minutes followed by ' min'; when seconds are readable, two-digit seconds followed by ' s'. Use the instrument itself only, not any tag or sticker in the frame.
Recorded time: 6 h 49 min
